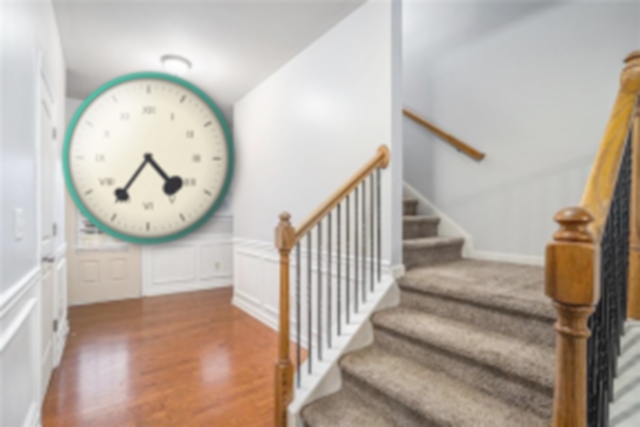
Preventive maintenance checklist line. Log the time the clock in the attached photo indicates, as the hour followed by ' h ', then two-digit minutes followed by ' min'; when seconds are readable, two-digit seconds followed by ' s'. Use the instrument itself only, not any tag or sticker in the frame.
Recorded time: 4 h 36 min
